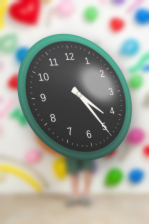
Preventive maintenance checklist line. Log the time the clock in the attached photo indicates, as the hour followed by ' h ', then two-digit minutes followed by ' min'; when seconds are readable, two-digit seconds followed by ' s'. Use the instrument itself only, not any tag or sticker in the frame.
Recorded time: 4 h 25 min
